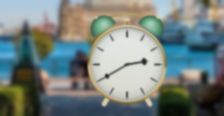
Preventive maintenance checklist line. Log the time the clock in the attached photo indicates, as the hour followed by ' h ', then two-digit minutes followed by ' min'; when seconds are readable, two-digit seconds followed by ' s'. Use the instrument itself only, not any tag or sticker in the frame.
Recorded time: 2 h 40 min
